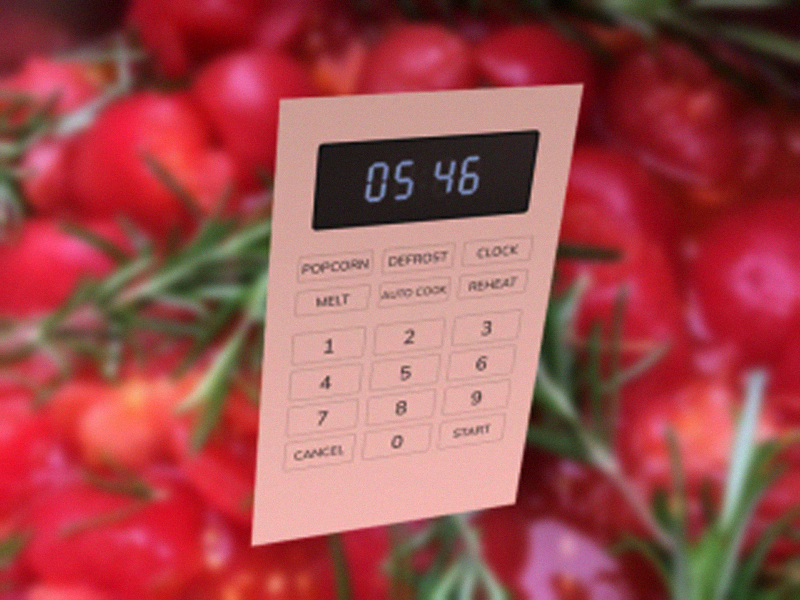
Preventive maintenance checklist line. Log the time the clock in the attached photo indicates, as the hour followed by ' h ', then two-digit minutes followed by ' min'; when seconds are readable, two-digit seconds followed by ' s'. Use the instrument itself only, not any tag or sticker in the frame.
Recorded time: 5 h 46 min
